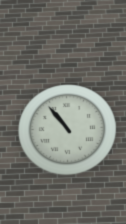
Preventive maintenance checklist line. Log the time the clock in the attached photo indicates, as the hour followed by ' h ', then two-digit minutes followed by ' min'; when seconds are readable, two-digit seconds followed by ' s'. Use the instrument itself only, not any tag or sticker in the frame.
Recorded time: 10 h 54 min
